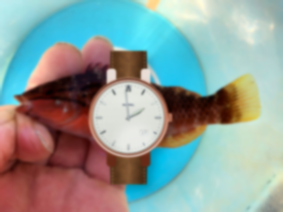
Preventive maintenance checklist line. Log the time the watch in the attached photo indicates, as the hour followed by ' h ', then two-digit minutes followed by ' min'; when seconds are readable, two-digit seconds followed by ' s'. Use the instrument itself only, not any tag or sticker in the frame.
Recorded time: 1 h 59 min
